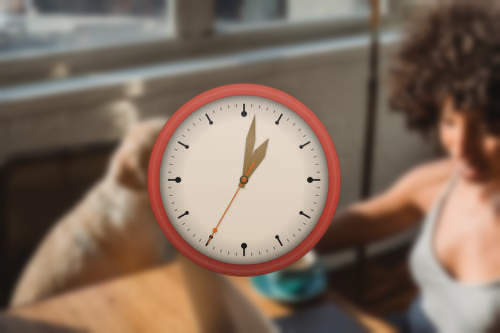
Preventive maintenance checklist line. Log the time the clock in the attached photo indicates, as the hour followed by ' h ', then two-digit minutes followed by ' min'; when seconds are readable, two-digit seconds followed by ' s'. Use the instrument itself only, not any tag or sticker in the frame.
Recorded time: 1 h 01 min 35 s
